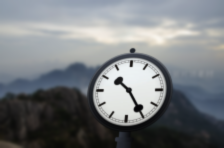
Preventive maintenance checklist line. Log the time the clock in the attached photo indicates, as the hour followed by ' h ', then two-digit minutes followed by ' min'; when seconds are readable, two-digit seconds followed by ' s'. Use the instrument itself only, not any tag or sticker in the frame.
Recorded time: 10 h 25 min
